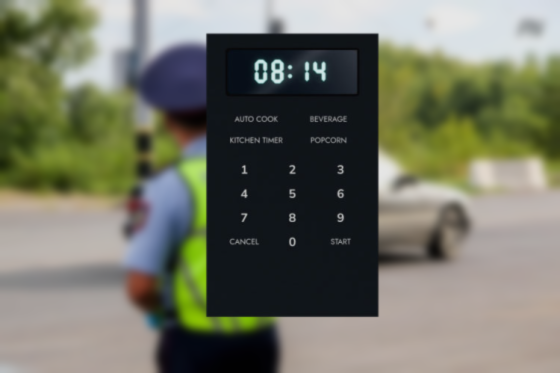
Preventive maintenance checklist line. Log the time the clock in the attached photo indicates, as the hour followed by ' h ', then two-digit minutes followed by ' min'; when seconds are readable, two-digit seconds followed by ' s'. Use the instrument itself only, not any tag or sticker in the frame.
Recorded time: 8 h 14 min
